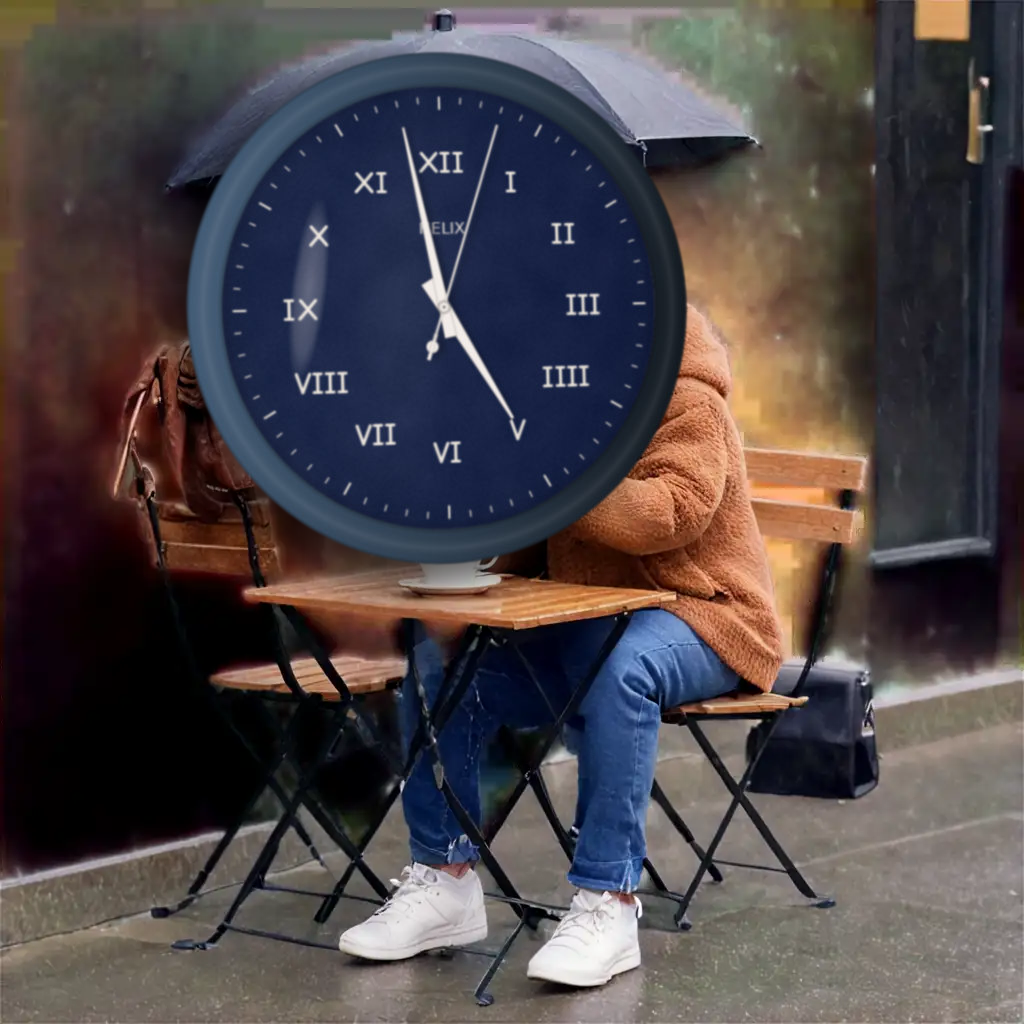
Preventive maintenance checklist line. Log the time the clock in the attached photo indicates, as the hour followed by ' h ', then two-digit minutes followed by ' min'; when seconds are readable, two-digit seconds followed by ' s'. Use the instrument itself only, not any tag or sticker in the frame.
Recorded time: 4 h 58 min 03 s
